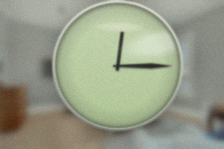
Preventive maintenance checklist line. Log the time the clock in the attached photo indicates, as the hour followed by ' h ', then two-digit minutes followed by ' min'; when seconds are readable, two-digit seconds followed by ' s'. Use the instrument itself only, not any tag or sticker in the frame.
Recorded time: 12 h 15 min
